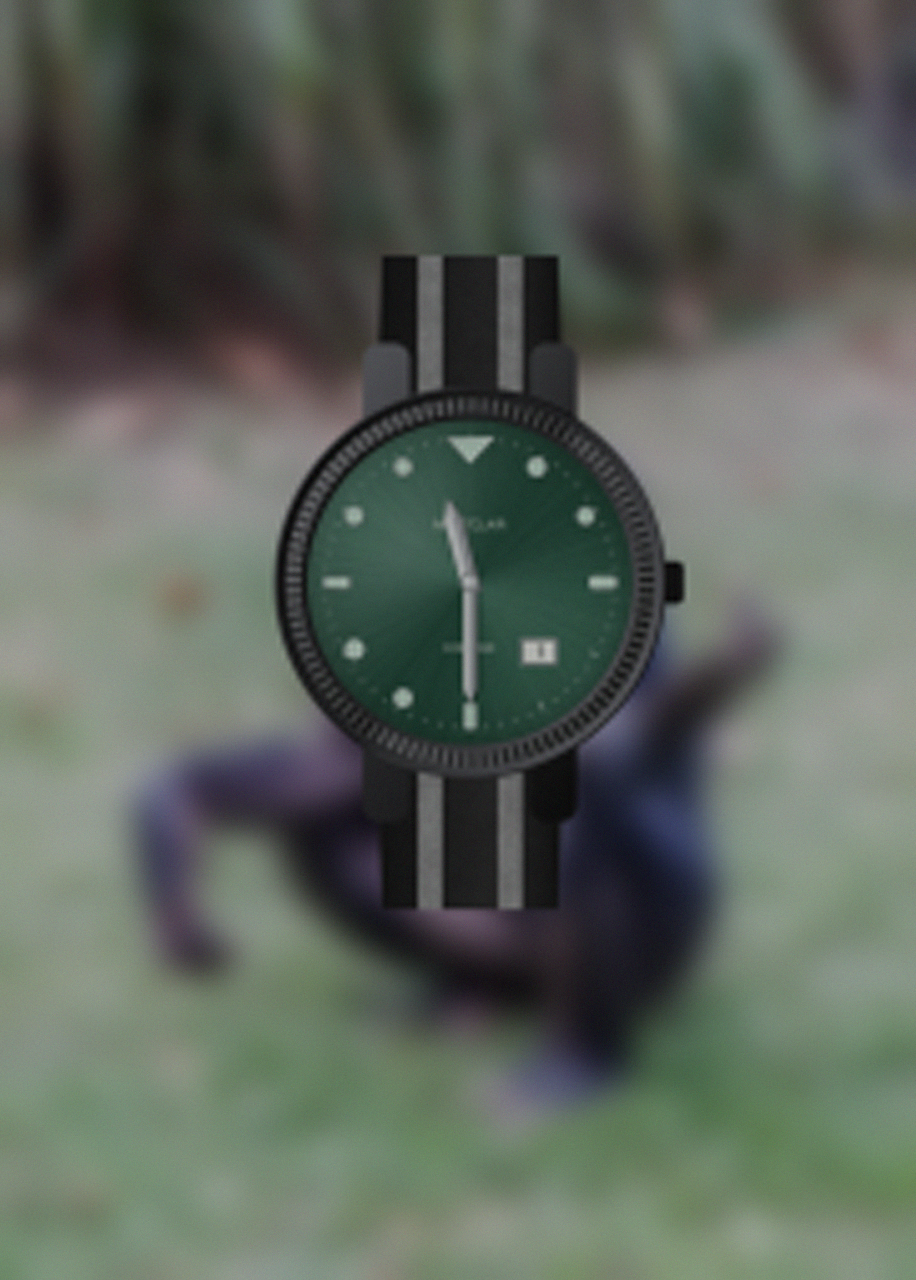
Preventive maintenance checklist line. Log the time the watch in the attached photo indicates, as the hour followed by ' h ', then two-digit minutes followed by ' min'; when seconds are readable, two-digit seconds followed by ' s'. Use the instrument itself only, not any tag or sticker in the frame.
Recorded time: 11 h 30 min
